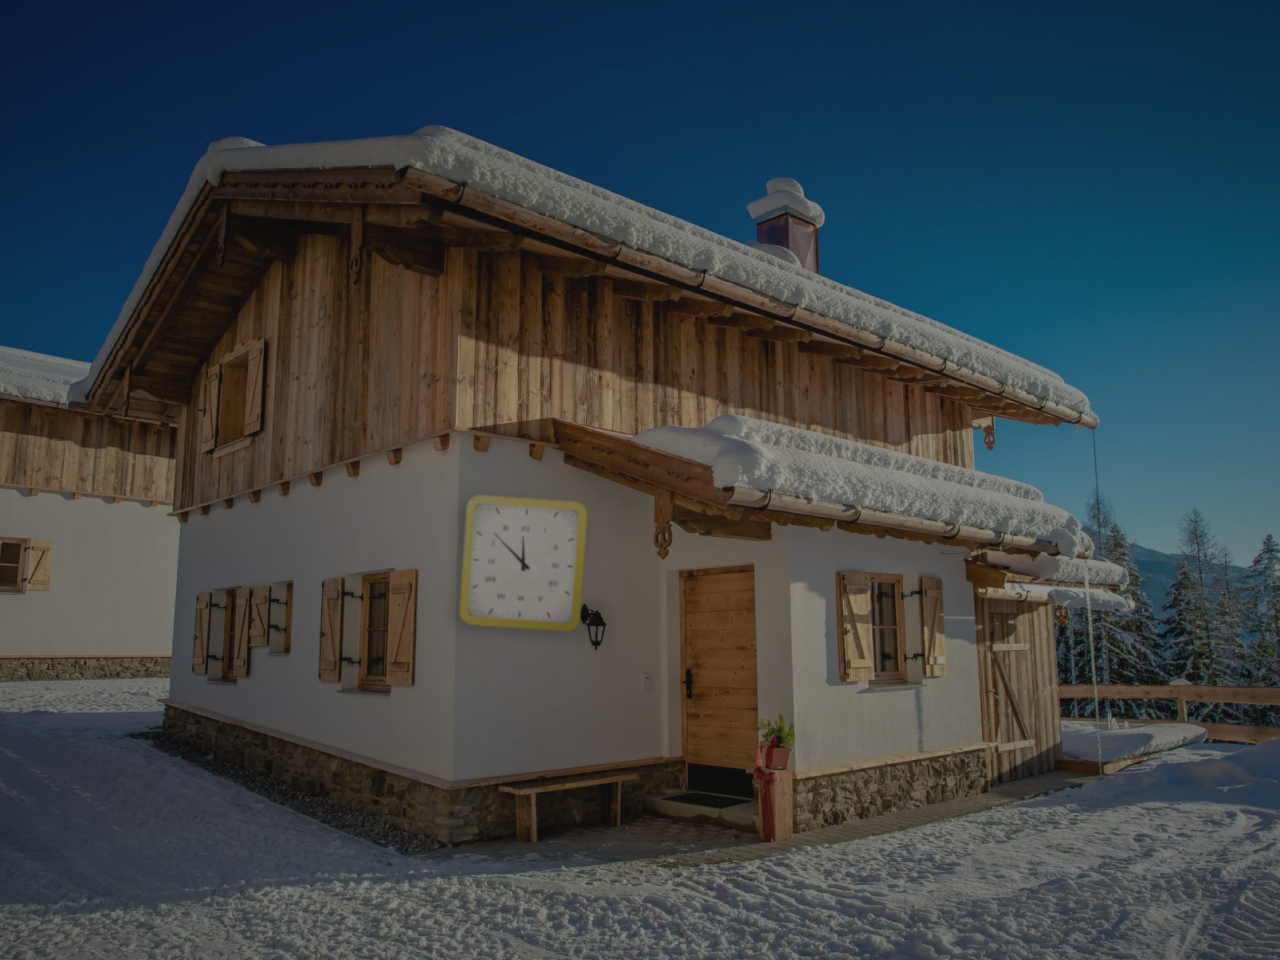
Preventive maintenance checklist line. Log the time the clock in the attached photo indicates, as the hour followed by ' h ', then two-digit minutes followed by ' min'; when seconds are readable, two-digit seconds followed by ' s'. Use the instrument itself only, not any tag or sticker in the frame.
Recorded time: 11 h 52 min
